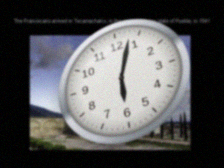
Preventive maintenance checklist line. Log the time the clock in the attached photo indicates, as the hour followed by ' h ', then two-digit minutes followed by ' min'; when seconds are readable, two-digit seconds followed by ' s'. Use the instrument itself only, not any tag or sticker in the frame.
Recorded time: 6 h 03 min
